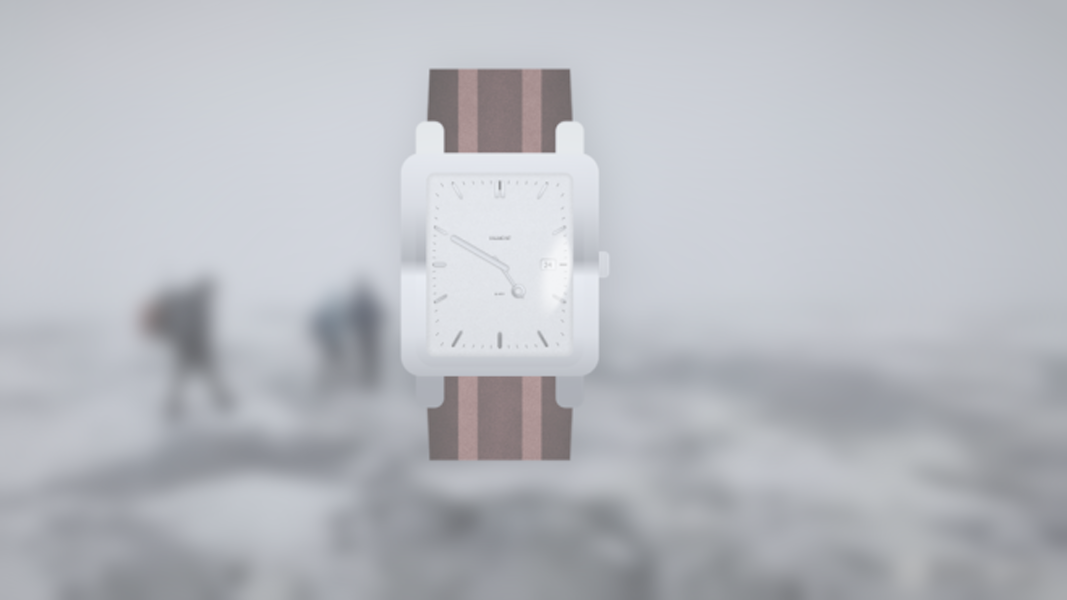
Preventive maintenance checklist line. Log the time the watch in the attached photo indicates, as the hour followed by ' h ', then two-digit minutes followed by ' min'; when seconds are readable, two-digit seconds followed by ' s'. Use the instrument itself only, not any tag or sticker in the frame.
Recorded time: 4 h 50 min
